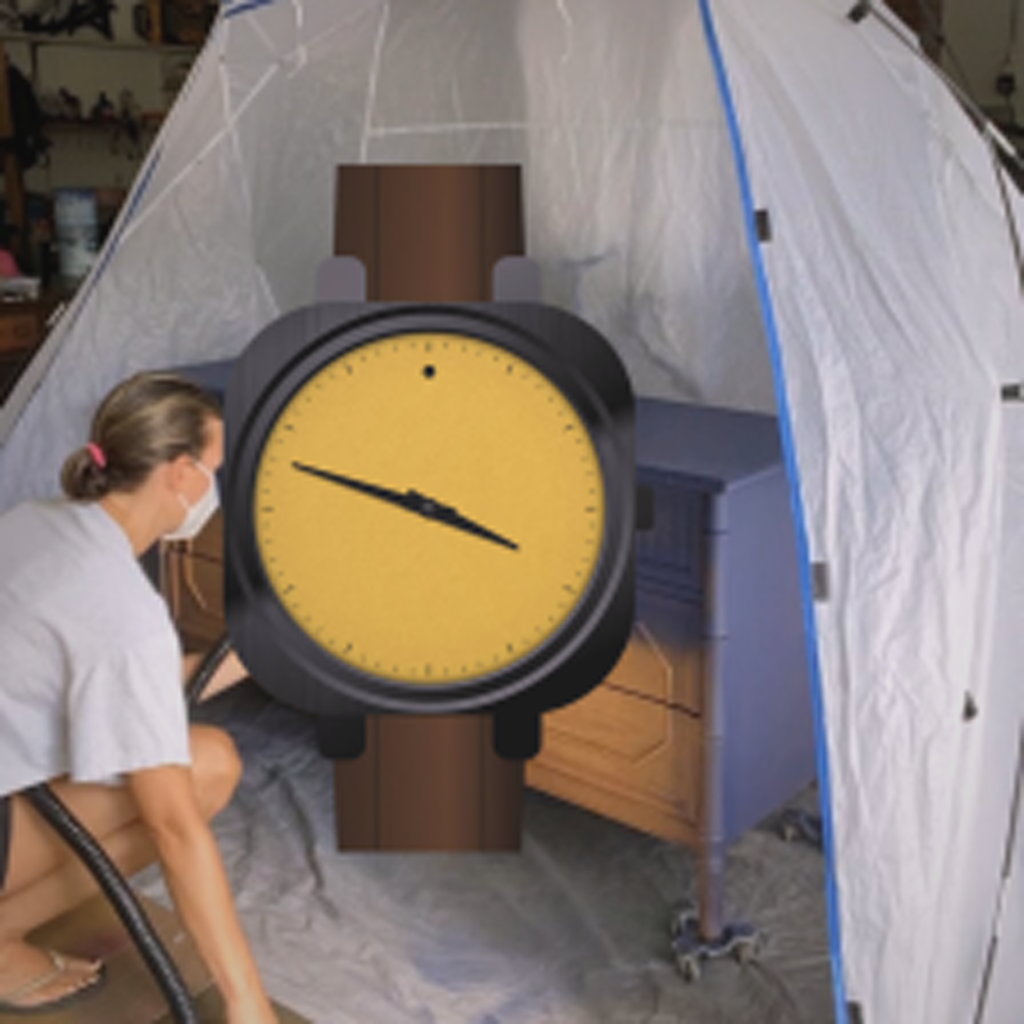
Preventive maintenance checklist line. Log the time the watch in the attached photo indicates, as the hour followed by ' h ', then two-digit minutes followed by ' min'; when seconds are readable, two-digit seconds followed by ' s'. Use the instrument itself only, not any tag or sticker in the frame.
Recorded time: 3 h 48 min
